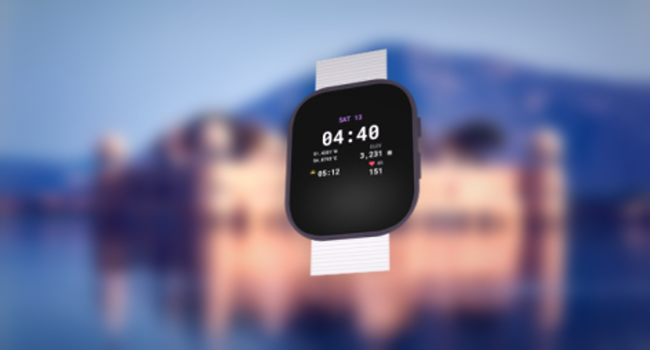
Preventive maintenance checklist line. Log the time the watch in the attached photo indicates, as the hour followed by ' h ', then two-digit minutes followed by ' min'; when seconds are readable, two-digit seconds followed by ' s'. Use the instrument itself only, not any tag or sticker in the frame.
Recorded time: 4 h 40 min
